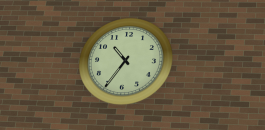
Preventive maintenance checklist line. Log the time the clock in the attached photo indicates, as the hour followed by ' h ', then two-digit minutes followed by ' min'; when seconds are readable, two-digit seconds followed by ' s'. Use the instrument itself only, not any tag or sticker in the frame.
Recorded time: 10 h 35 min
